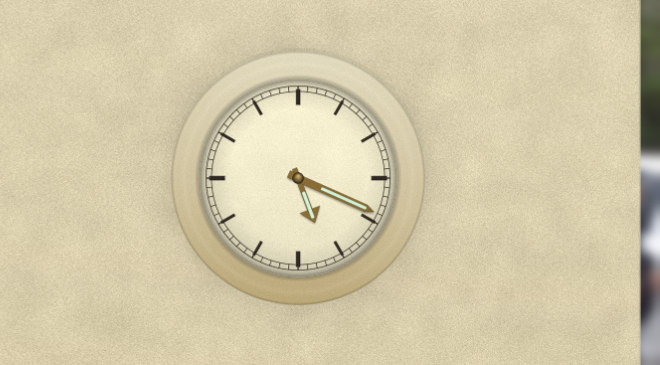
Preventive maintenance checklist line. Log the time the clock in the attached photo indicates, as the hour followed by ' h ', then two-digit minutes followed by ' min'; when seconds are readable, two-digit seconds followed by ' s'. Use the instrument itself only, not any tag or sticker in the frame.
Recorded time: 5 h 19 min
